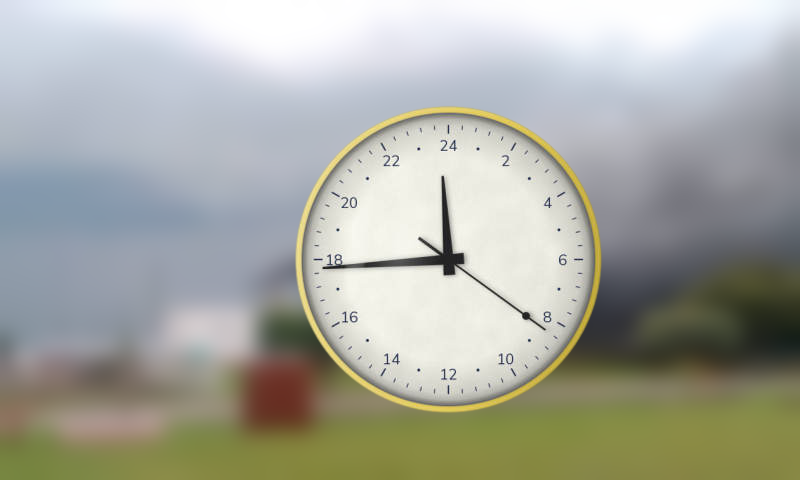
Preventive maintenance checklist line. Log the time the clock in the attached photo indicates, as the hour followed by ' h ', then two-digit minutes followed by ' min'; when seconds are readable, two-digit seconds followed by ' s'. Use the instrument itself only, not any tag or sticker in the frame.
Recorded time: 23 h 44 min 21 s
